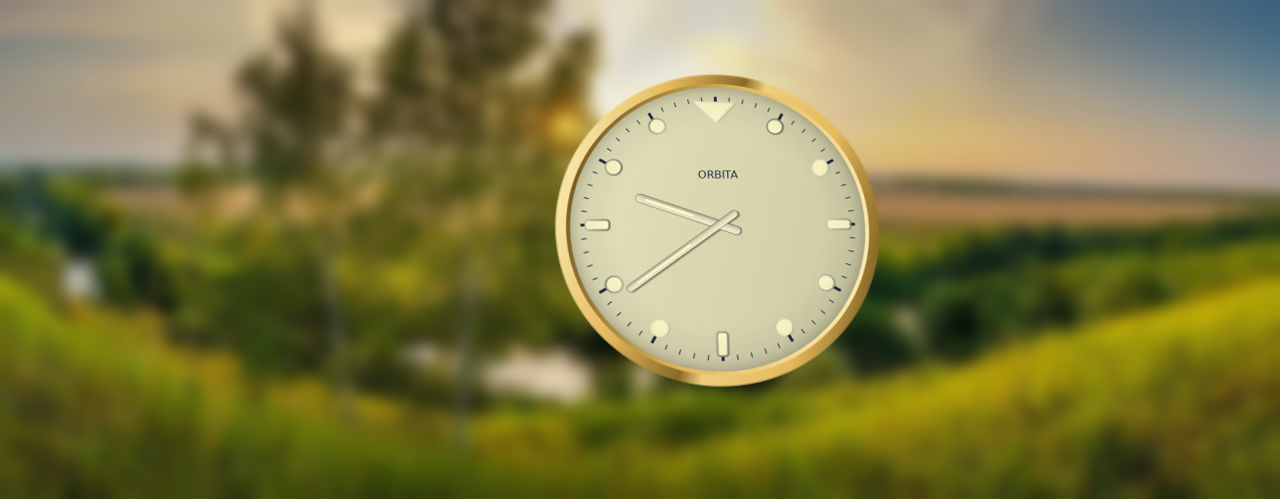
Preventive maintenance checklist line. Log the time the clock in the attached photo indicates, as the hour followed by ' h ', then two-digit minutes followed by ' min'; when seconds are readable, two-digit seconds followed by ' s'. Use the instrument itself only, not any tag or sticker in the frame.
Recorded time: 9 h 39 min
